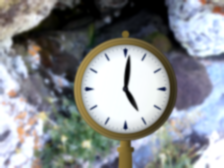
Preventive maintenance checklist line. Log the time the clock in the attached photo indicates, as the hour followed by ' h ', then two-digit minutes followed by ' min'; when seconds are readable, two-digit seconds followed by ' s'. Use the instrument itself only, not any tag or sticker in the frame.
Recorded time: 5 h 01 min
